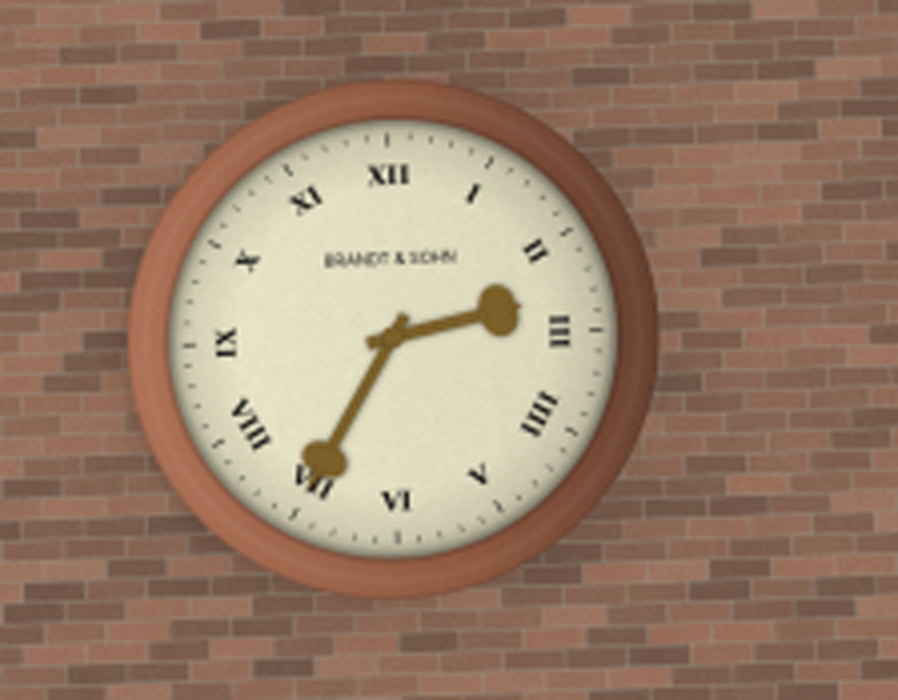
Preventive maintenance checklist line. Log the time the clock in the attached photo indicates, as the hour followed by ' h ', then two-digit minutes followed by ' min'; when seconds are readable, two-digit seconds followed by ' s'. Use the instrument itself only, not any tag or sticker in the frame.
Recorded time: 2 h 35 min
